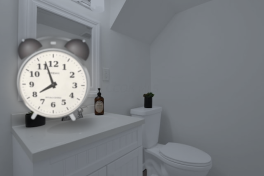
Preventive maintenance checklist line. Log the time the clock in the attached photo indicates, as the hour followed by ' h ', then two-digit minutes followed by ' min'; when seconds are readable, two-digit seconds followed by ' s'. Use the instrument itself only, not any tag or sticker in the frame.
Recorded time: 7 h 57 min
